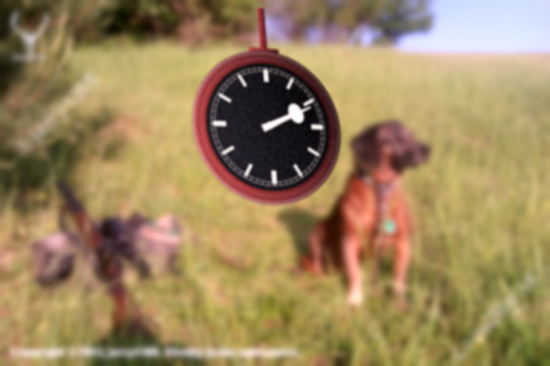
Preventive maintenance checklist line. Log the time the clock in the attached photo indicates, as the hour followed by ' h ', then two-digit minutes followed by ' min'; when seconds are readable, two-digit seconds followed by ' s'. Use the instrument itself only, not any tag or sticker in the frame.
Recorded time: 2 h 11 min
